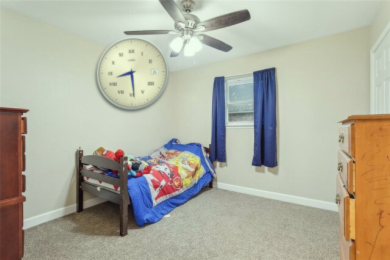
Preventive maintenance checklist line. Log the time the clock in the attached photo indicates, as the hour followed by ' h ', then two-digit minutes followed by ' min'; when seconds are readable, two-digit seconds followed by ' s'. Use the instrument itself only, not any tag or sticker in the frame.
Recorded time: 8 h 29 min
